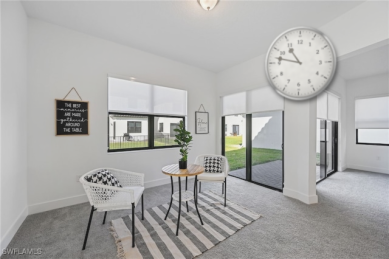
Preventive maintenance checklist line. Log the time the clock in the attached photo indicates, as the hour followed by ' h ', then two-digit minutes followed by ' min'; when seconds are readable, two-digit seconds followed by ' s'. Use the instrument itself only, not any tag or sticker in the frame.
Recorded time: 10 h 47 min
